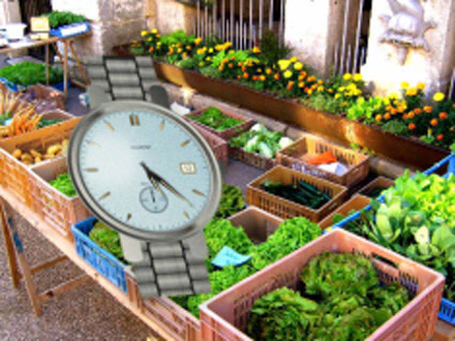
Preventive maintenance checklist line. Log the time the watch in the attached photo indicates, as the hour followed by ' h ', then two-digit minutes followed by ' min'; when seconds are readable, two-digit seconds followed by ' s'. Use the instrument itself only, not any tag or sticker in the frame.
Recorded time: 5 h 23 min
